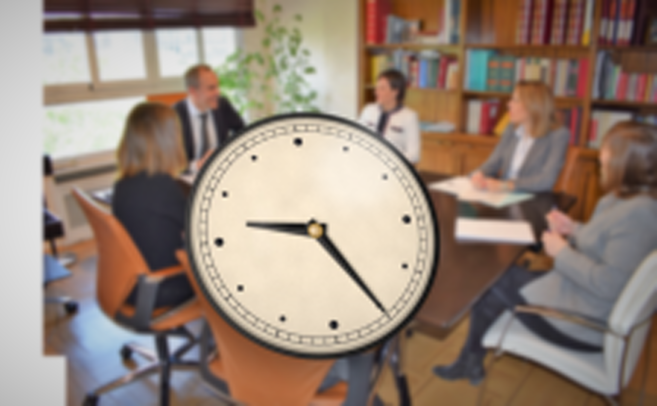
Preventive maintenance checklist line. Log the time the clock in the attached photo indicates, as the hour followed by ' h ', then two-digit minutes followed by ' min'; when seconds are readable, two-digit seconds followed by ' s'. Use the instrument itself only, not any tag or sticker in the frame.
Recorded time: 9 h 25 min
